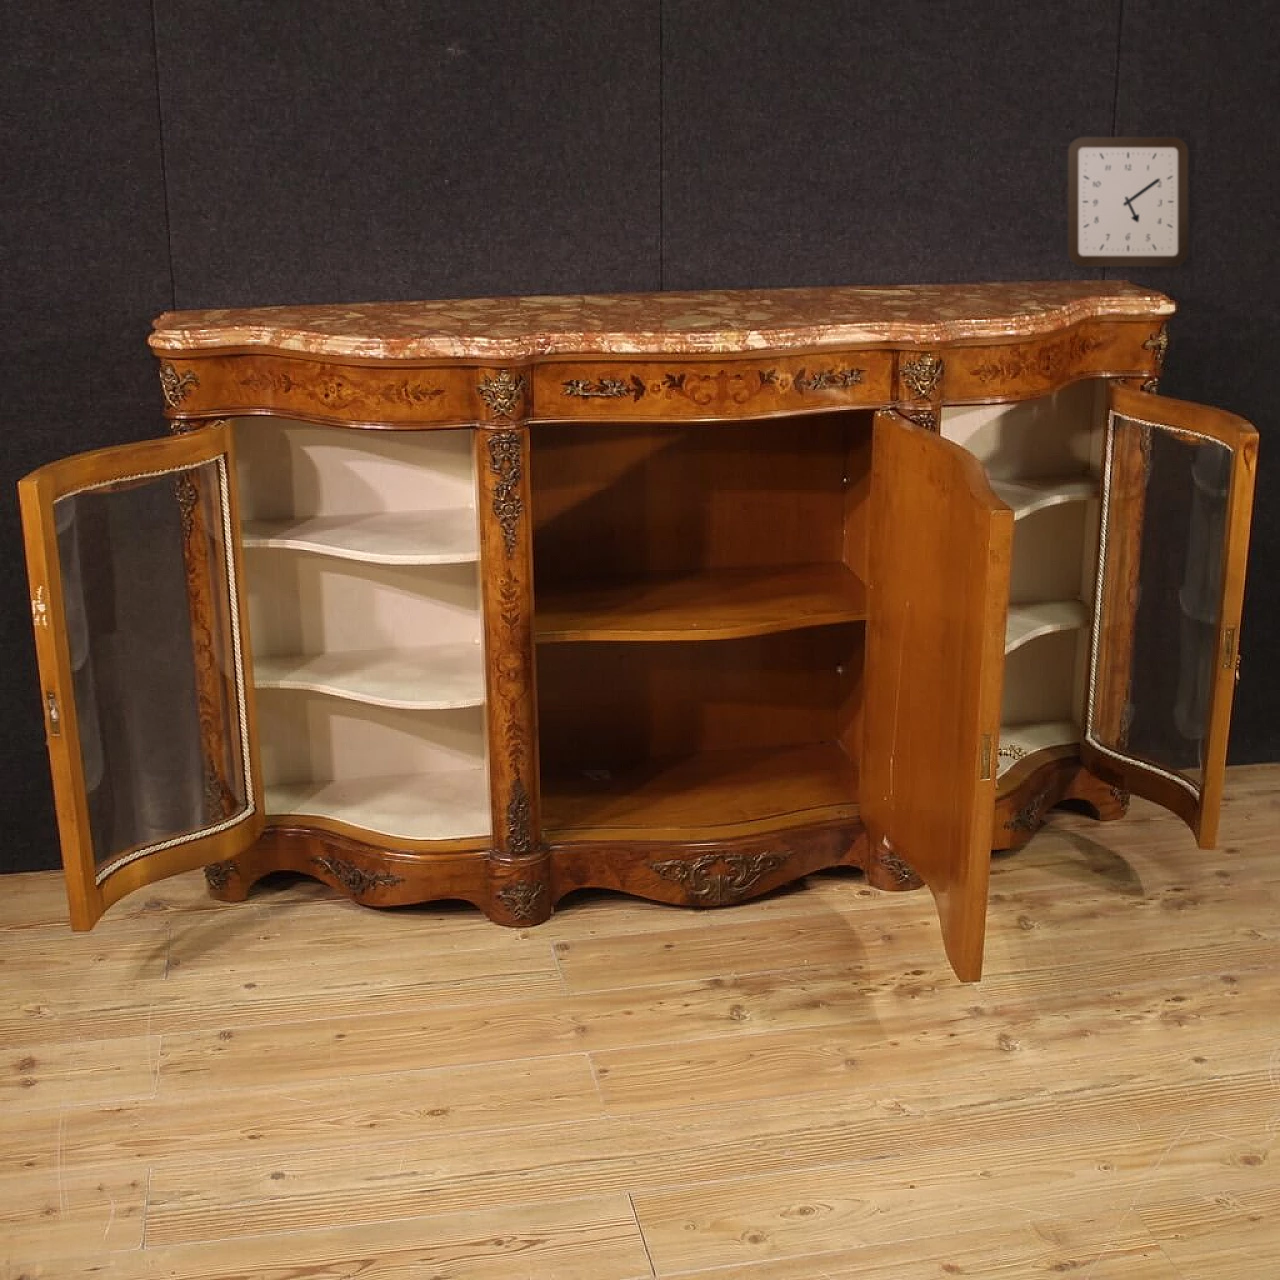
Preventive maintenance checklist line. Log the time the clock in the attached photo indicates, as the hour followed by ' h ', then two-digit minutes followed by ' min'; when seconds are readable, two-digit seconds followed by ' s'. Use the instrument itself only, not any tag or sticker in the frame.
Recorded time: 5 h 09 min
